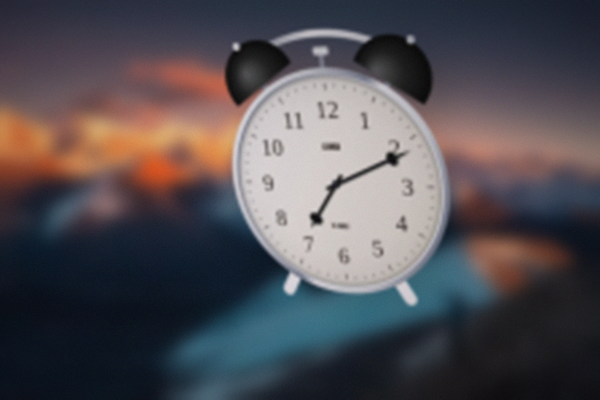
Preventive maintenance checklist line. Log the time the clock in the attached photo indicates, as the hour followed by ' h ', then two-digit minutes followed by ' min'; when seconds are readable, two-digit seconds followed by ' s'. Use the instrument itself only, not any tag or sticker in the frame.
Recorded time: 7 h 11 min
